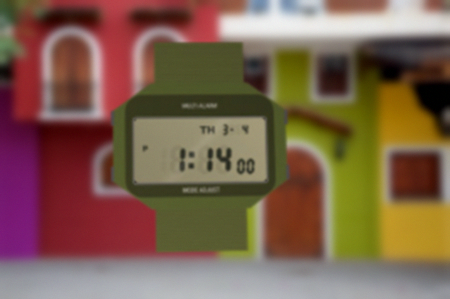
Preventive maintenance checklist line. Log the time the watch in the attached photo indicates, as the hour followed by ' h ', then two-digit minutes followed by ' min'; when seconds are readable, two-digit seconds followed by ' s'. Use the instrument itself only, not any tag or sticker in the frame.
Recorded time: 1 h 14 min 00 s
